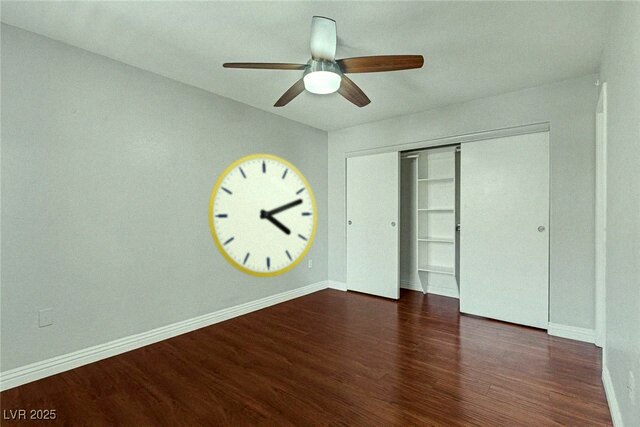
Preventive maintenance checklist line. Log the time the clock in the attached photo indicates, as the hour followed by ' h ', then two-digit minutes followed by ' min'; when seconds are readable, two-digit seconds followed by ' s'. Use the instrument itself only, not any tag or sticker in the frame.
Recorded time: 4 h 12 min
